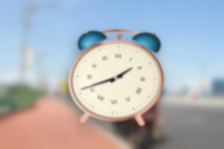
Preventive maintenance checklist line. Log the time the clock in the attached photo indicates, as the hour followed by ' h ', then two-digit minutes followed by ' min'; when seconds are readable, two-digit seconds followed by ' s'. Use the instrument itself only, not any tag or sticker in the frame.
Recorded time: 1 h 41 min
